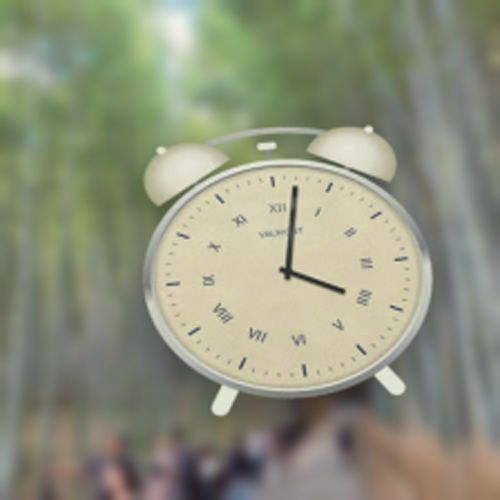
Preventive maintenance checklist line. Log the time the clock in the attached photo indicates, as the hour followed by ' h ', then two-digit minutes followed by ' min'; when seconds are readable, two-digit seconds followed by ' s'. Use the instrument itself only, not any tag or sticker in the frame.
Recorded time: 4 h 02 min
